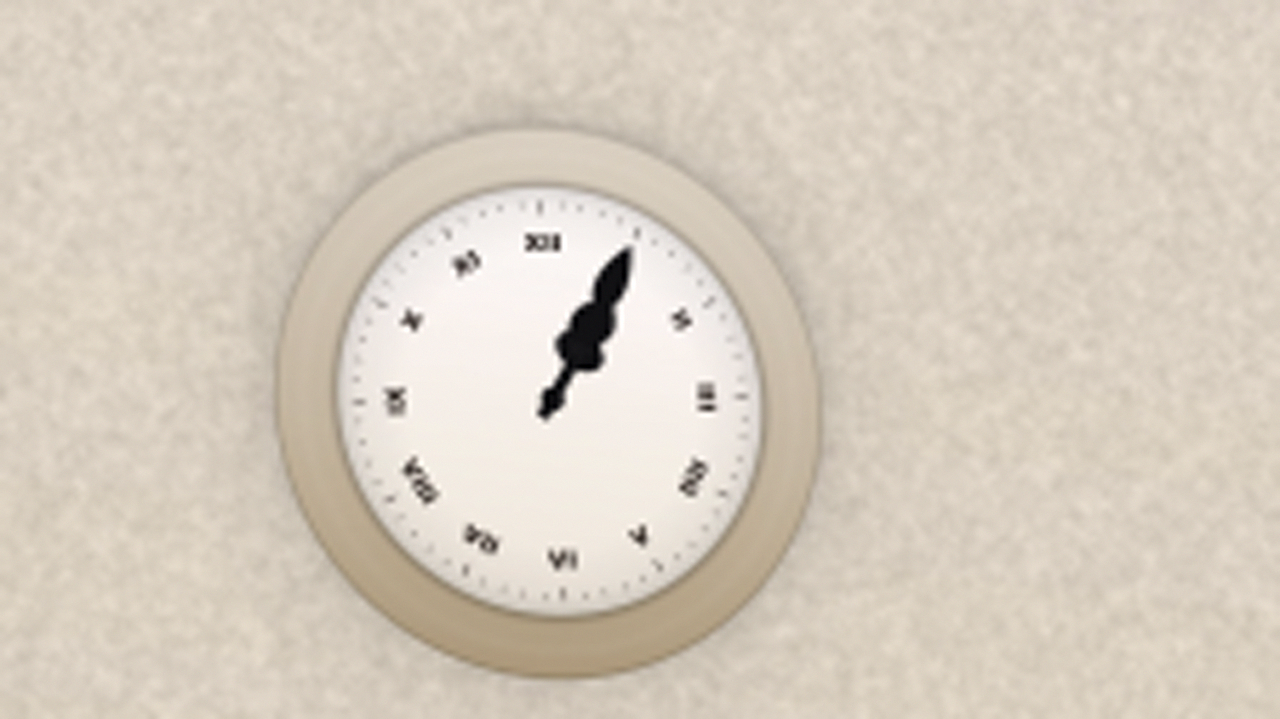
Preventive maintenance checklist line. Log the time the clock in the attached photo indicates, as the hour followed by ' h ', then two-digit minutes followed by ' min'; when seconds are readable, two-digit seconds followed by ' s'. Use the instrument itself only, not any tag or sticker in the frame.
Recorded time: 1 h 05 min
